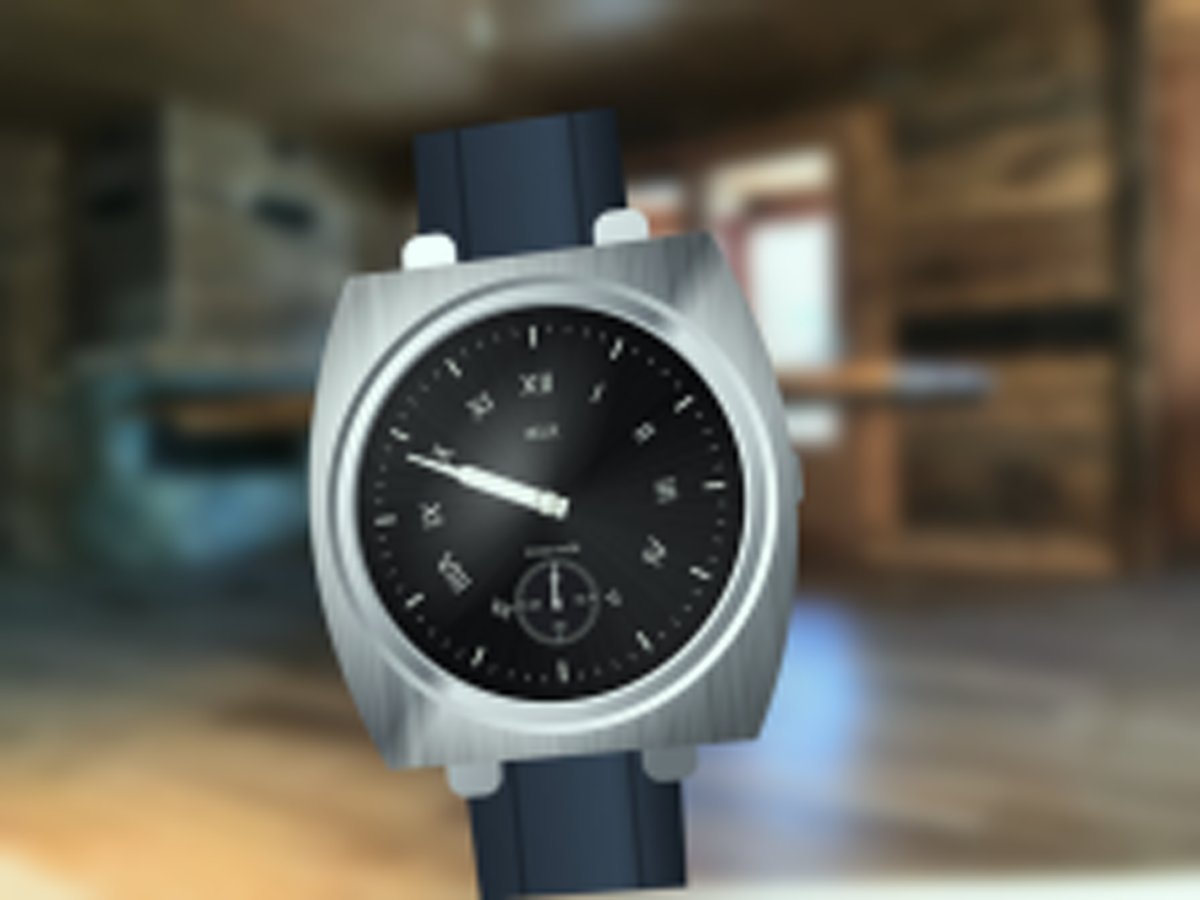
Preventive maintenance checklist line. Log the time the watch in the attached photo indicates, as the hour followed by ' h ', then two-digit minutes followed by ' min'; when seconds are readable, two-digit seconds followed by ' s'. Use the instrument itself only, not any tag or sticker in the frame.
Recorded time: 9 h 49 min
